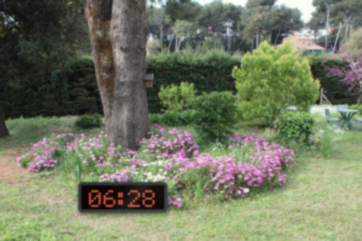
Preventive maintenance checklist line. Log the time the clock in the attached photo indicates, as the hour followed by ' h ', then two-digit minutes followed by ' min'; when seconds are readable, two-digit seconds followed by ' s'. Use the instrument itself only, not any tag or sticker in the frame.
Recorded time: 6 h 28 min
